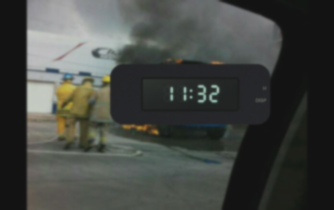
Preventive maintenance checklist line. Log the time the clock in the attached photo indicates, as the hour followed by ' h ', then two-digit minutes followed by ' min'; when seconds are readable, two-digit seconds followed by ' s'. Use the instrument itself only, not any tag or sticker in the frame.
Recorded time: 11 h 32 min
